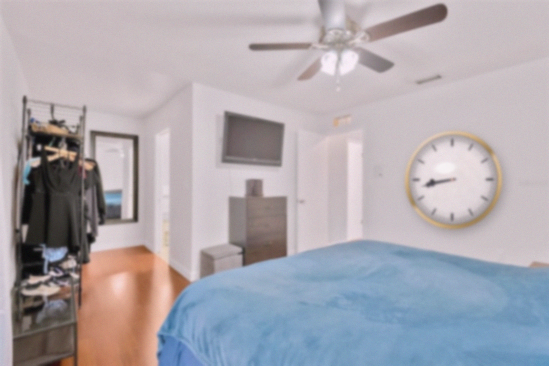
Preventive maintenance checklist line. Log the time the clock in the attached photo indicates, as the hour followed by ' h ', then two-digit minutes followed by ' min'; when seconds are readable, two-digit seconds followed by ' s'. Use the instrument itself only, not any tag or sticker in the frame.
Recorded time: 8 h 43 min
